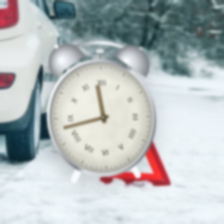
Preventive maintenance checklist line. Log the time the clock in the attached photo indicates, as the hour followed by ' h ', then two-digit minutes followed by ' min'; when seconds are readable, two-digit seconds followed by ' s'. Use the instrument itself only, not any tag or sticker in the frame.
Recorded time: 11 h 43 min
